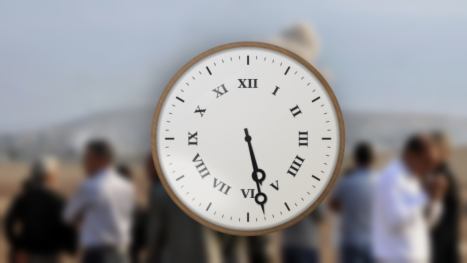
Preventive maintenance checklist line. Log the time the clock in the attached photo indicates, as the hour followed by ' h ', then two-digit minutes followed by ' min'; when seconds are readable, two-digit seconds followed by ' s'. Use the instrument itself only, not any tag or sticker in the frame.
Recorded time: 5 h 28 min
